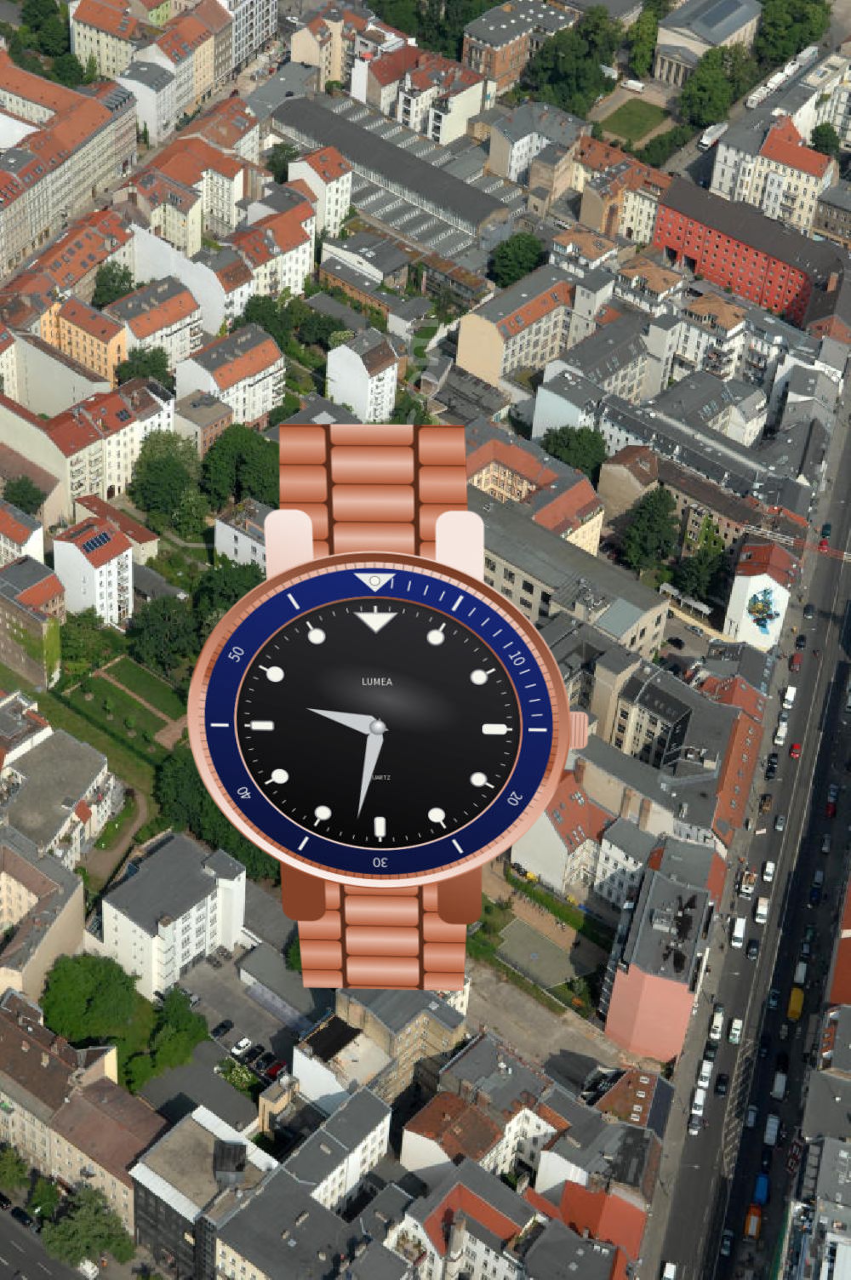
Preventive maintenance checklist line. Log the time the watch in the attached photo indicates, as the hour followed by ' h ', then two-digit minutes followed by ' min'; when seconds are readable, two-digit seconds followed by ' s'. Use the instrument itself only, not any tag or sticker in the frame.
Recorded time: 9 h 32 min
